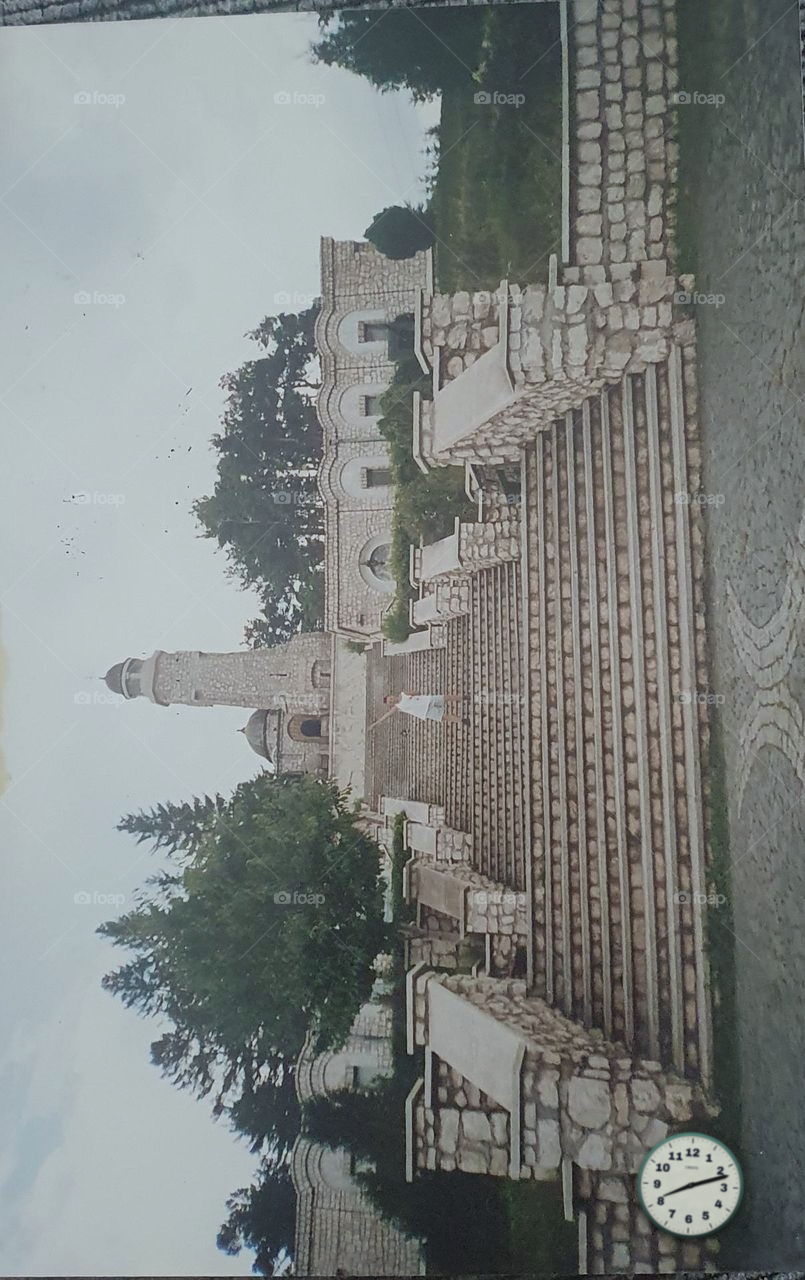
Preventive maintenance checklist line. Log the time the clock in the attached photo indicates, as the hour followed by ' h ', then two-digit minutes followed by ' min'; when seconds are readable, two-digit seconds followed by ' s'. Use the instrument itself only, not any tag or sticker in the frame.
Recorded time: 8 h 12 min
